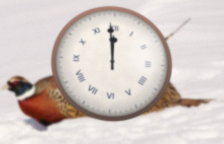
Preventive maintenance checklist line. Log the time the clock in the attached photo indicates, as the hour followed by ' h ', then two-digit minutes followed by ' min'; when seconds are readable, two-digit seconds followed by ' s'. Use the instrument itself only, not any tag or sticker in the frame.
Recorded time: 11 h 59 min
